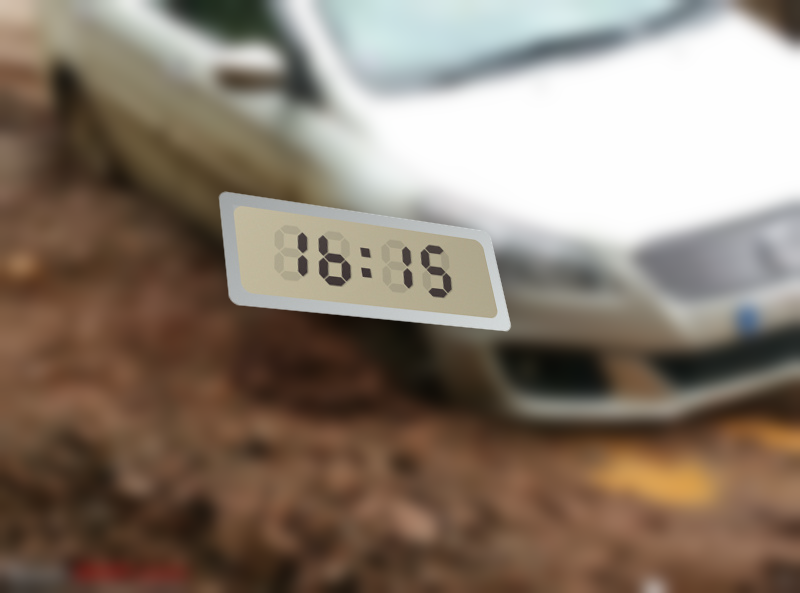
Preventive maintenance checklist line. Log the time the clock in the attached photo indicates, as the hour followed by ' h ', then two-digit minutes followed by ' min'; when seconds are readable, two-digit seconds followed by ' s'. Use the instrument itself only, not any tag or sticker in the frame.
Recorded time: 16 h 15 min
